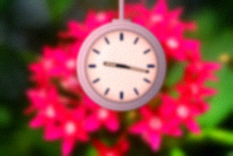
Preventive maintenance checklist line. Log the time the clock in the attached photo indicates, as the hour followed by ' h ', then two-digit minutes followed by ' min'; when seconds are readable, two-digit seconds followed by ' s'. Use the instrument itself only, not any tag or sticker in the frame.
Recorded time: 9 h 17 min
